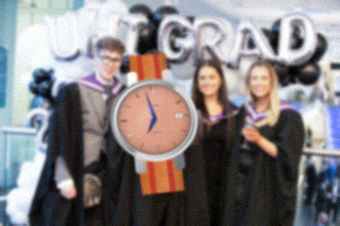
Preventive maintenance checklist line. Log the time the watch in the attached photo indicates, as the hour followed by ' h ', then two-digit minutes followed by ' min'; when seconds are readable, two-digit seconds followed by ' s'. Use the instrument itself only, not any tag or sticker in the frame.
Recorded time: 6 h 58 min
